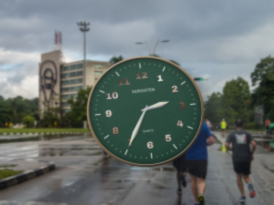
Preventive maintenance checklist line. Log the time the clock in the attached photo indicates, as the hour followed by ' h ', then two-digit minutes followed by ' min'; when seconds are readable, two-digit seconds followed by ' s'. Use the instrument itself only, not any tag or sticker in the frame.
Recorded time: 2 h 35 min
